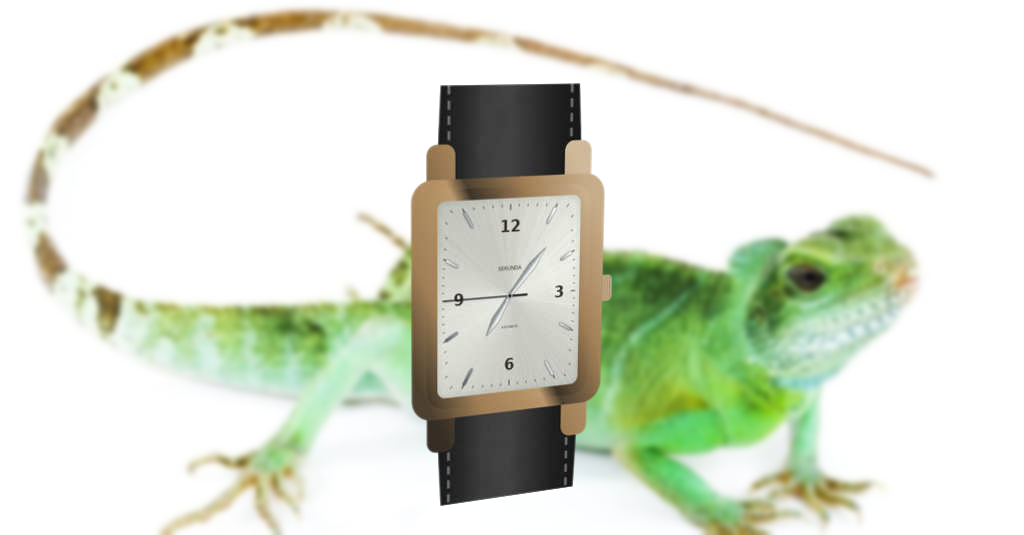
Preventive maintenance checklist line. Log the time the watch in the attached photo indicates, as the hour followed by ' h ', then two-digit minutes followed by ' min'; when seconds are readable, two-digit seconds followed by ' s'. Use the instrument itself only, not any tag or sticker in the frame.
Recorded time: 7 h 06 min 45 s
